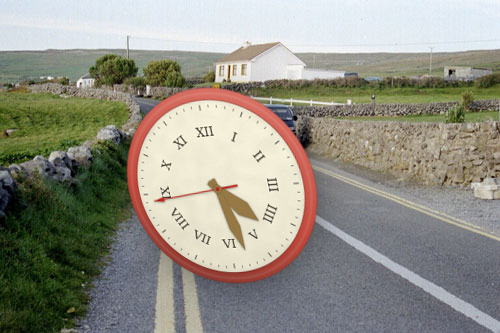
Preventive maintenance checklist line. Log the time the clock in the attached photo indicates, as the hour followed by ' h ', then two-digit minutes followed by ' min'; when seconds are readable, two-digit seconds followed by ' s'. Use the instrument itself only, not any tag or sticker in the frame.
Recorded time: 4 h 27 min 44 s
